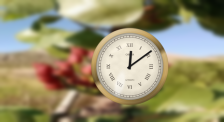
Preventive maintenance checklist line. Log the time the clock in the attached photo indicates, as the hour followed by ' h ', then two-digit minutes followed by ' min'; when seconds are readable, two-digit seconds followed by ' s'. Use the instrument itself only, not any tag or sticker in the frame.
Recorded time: 12 h 09 min
